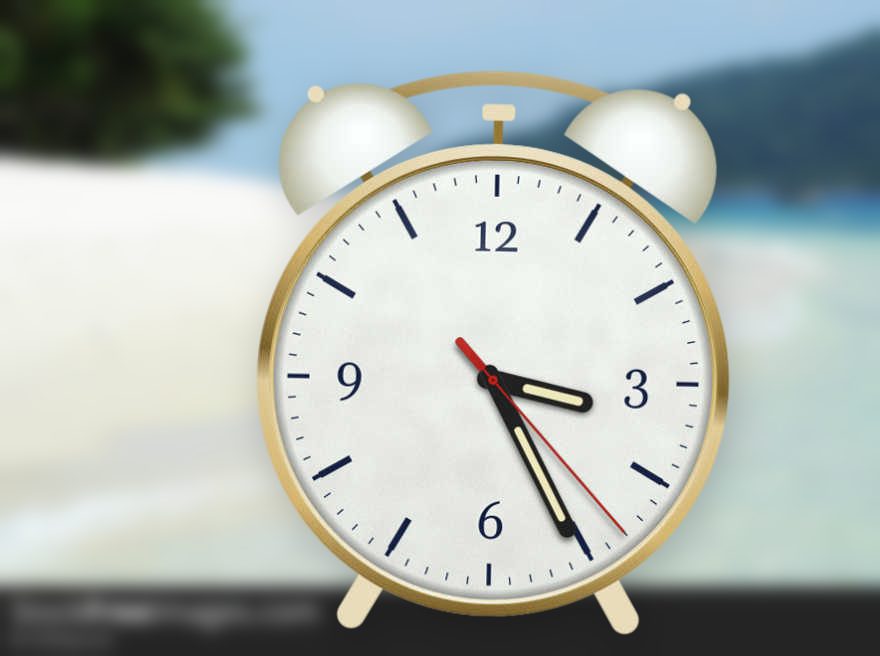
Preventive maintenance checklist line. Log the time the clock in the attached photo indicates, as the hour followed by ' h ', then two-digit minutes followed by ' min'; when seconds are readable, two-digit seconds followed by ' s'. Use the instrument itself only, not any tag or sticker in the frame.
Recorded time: 3 h 25 min 23 s
